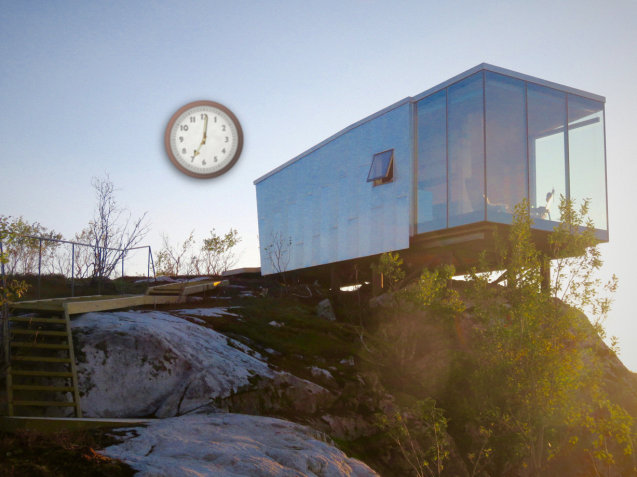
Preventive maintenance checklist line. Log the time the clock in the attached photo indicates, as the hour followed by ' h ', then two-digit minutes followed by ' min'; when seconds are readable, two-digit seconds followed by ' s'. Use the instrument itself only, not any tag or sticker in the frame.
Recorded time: 7 h 01 min
